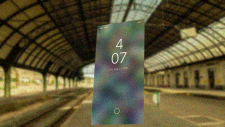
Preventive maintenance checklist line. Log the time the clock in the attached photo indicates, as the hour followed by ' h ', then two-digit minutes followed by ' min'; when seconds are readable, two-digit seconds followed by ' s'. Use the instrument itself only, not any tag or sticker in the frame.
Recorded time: 4 h 07 min
